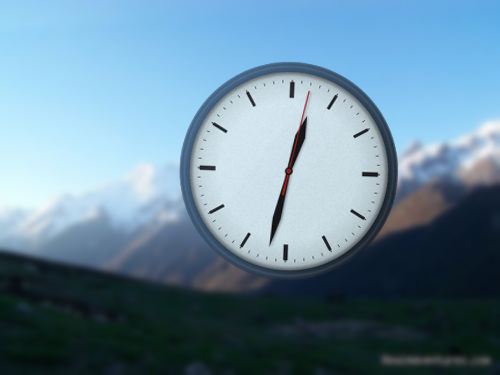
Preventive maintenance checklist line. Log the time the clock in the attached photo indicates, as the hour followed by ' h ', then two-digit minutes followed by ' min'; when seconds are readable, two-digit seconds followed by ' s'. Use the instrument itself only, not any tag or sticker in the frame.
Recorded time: 12 h 32 min 02 s
